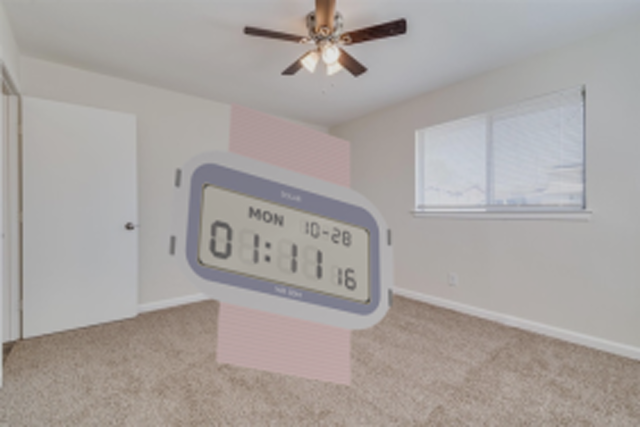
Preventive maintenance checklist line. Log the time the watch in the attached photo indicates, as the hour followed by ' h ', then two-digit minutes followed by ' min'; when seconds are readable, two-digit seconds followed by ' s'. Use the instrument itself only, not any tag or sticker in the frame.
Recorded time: 1 h 11 min 16 s
